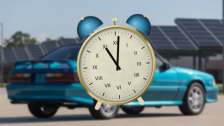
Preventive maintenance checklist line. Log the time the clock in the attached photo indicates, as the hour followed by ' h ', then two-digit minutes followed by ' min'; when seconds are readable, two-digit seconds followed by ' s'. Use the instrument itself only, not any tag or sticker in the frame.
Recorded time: 11 h 01 min
